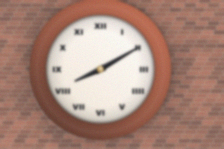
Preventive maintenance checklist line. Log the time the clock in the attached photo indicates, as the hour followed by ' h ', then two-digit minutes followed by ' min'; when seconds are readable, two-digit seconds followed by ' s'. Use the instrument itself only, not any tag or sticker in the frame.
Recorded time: 8 h 10 min
